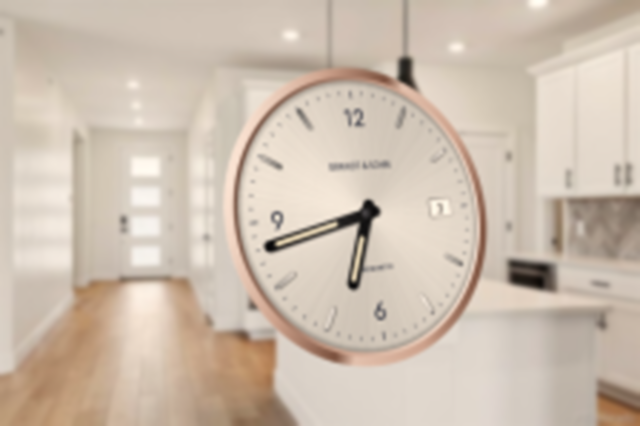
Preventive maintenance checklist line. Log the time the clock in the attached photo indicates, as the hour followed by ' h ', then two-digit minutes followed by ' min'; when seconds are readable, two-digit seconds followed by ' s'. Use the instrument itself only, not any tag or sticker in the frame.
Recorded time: 6 h 43 min
